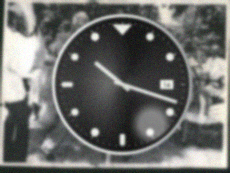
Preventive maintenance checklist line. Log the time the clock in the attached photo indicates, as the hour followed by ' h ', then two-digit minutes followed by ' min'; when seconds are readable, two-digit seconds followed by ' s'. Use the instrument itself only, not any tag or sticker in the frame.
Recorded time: 10 h 18 min
